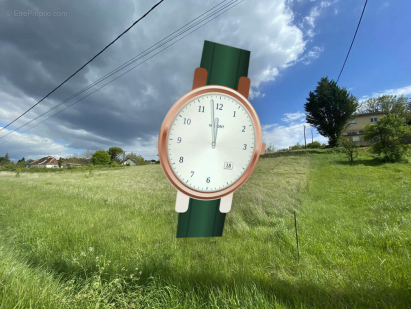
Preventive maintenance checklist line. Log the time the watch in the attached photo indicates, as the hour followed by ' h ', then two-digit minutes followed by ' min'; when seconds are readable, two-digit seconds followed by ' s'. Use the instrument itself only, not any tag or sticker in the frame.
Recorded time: 11 h 58 min
